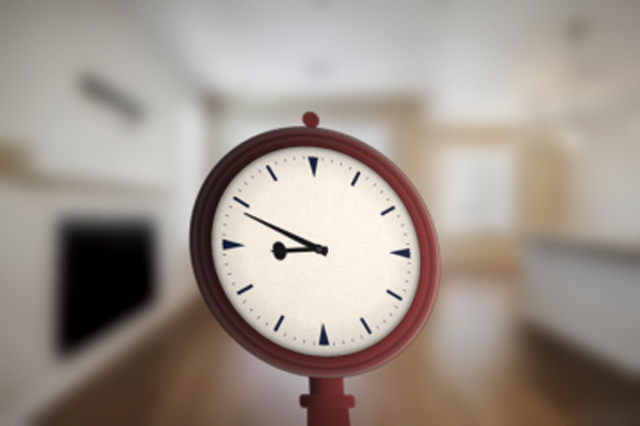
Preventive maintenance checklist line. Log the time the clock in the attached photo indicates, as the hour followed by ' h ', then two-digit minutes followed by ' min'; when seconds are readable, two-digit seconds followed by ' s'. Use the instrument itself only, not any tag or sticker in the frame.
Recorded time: 8 h 49 min
